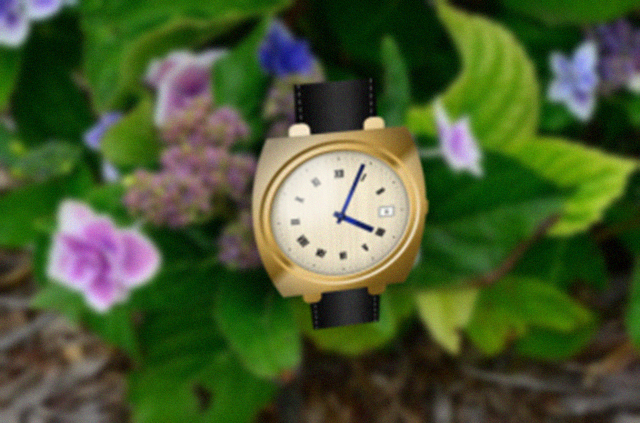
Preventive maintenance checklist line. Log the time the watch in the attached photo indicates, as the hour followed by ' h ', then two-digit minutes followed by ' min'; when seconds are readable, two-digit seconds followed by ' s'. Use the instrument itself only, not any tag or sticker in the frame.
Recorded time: 4 h 04 min
